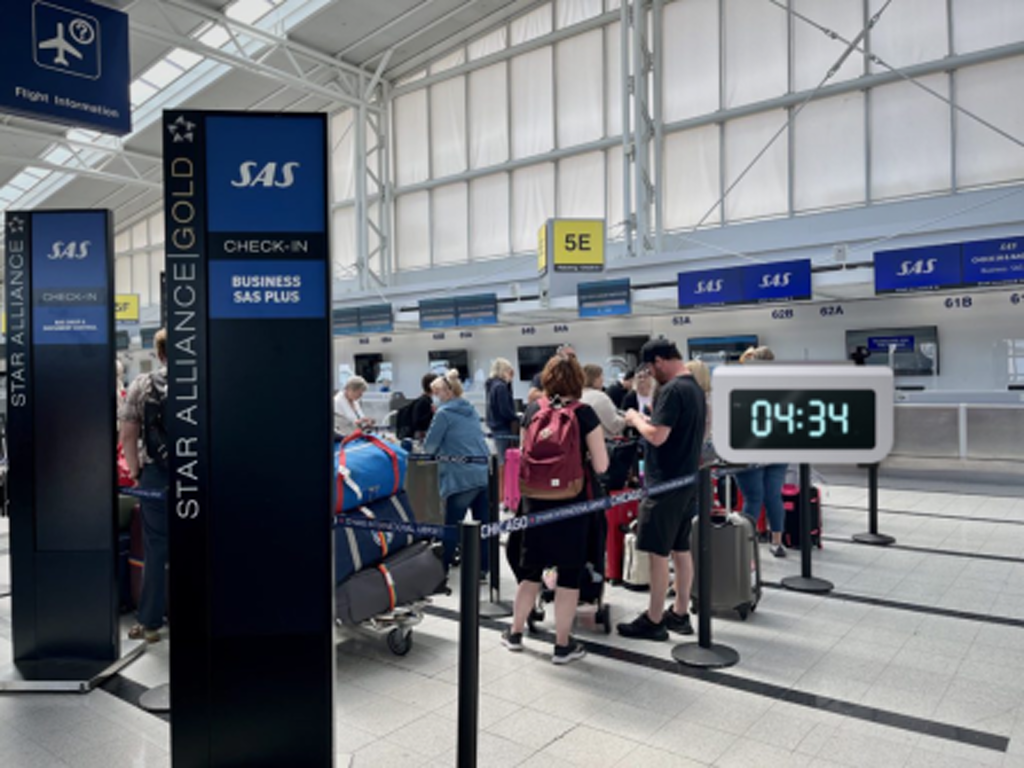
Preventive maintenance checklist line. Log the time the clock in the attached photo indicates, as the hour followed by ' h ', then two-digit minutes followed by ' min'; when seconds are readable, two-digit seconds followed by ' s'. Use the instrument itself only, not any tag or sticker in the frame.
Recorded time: 4 h 34 min
